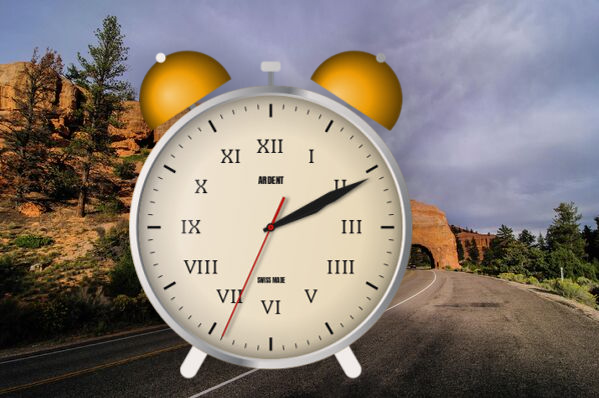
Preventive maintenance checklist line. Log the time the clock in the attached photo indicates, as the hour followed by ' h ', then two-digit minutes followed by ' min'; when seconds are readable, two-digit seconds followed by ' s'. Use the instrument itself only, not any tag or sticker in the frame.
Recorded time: 2 h 10 min 34 s
